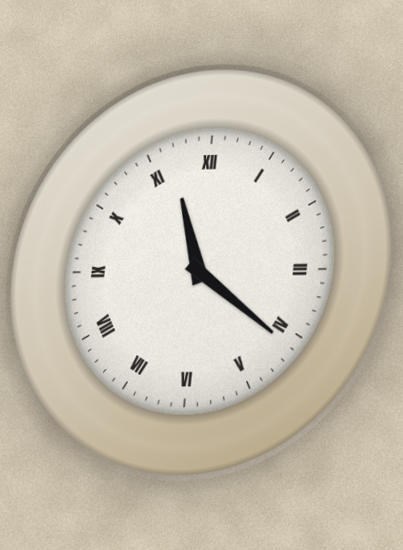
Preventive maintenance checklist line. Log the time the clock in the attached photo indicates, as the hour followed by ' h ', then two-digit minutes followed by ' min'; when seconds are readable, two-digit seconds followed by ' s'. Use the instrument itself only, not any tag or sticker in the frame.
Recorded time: 11 h 21 min
